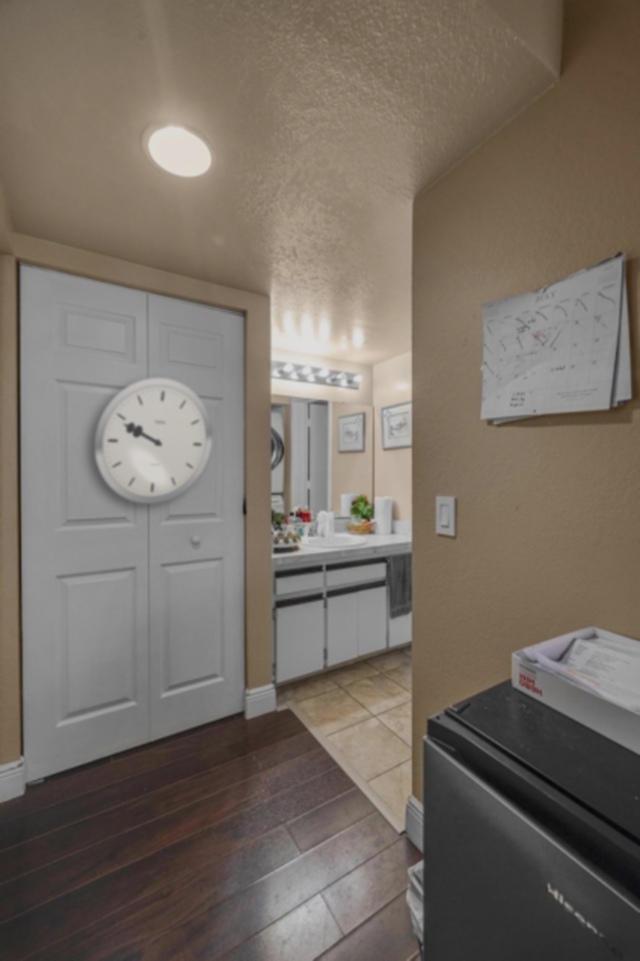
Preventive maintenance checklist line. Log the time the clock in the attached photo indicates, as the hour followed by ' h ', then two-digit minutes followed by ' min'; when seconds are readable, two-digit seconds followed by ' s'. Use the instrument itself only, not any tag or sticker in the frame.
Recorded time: 9 h 49 min
